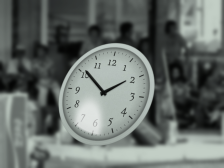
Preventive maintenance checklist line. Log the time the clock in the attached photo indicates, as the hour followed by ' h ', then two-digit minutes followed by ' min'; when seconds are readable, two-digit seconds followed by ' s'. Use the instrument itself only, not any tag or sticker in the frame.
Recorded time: 1 h 51 min
